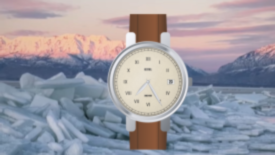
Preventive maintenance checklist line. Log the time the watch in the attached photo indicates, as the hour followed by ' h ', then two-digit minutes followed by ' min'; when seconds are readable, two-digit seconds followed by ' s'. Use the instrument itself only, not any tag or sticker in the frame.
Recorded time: 7 h 25 min
